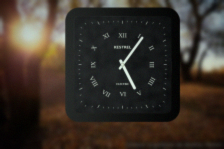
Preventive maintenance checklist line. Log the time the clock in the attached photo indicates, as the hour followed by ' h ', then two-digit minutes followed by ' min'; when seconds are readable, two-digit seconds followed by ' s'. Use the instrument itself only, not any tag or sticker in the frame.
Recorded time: 5 h 06 min
